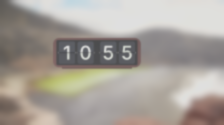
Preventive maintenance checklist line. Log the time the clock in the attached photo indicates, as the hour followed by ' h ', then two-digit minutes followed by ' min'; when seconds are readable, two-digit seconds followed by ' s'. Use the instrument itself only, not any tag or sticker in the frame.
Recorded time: 10 h 55 min
